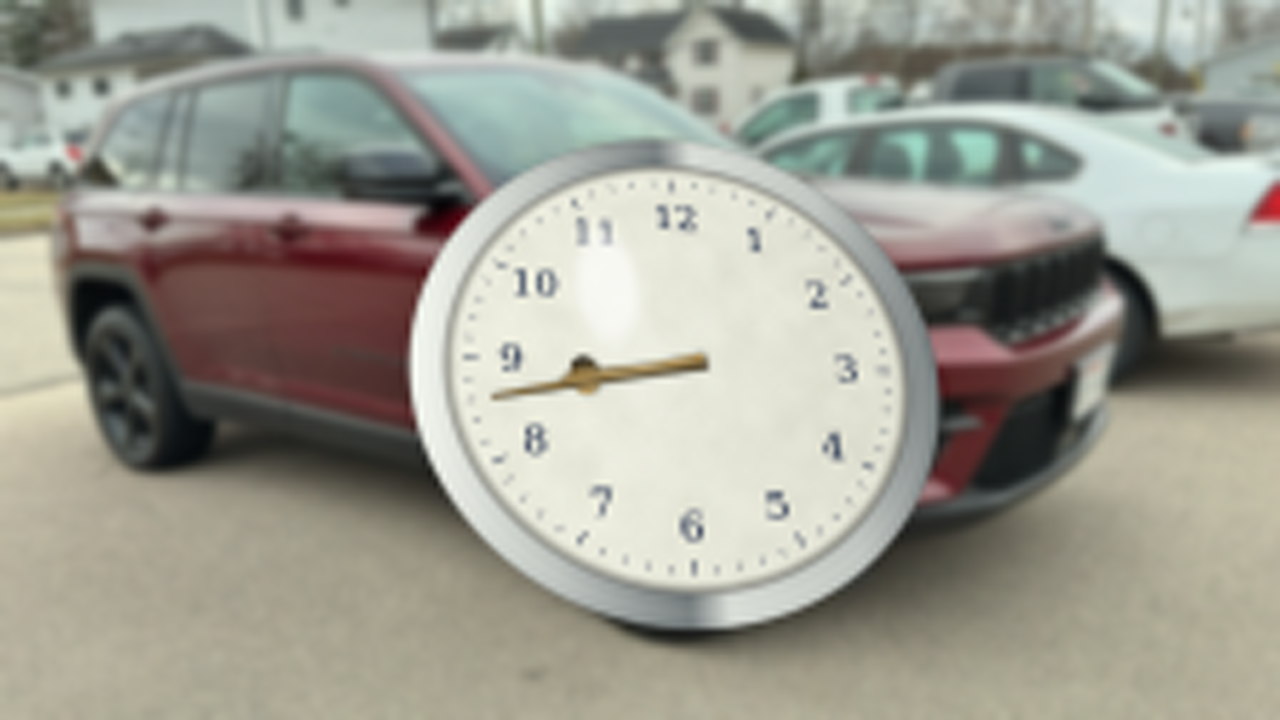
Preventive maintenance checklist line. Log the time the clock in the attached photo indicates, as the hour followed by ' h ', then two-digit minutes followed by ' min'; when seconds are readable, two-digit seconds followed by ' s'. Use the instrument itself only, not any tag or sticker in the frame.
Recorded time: 8 h 43 min
